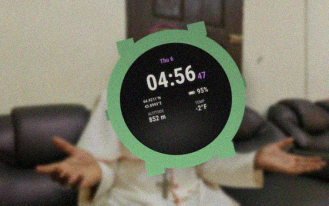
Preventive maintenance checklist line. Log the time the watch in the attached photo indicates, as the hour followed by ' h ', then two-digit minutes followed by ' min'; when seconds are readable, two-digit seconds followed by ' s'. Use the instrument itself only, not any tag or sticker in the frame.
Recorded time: 4 h 56 min 47 s
